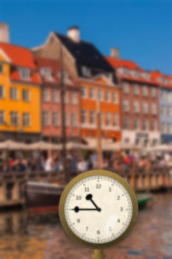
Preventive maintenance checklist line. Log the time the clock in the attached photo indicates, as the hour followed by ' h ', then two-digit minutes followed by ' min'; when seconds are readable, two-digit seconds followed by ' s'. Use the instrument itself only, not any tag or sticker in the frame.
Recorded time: 10 h 45 min
